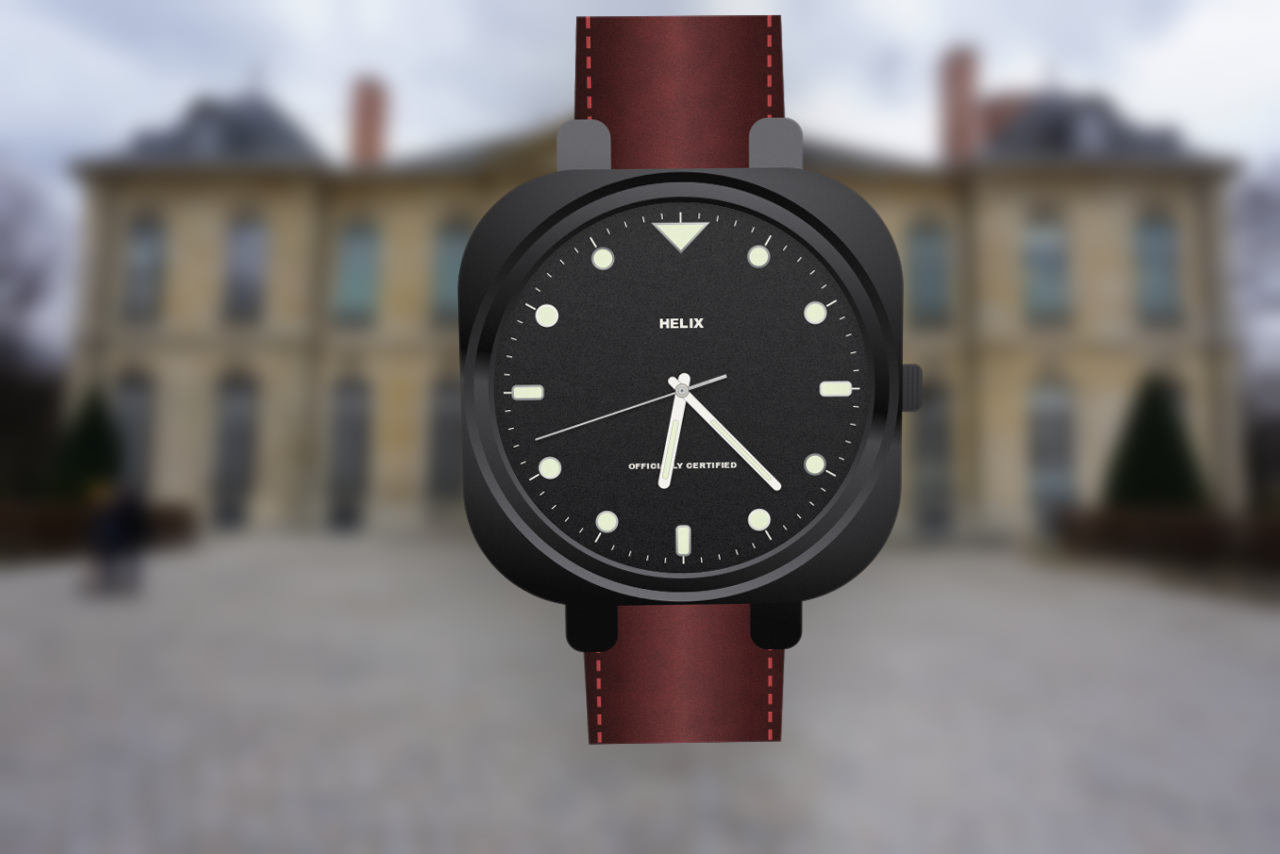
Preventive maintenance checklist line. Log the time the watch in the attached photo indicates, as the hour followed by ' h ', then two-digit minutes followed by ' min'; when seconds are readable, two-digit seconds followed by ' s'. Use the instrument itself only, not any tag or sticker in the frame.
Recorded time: 6 h 22 min 42 s
